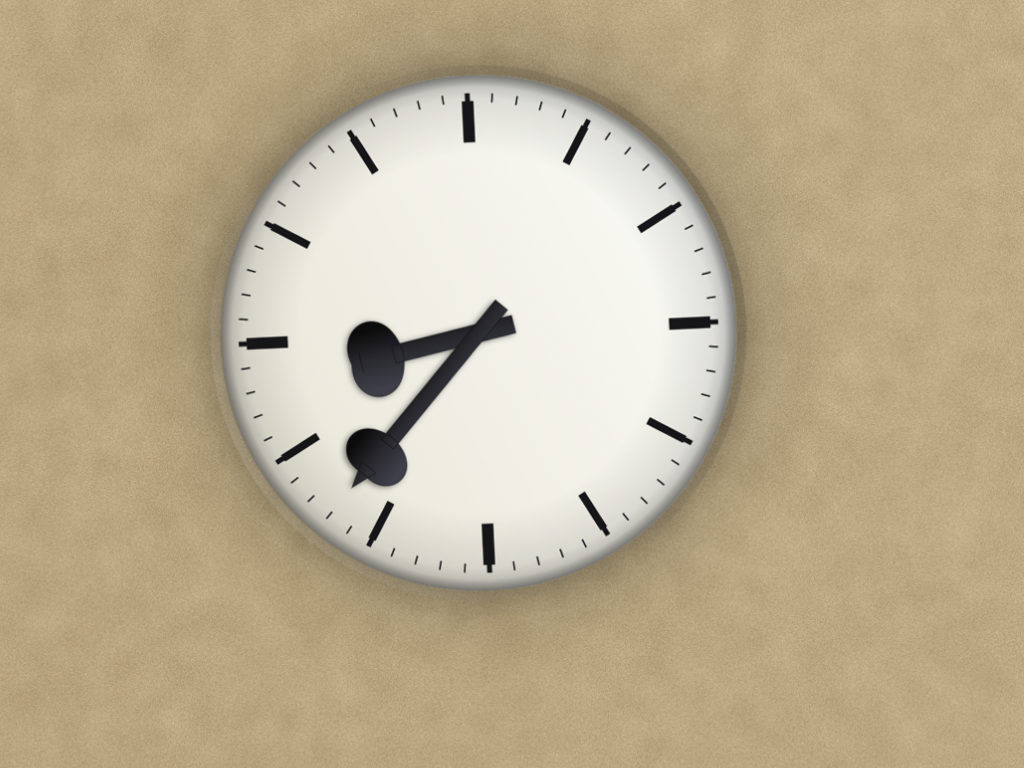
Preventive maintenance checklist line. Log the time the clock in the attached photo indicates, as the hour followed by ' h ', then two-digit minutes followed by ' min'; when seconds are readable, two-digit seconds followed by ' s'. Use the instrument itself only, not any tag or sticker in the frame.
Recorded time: 8 h 37 min
